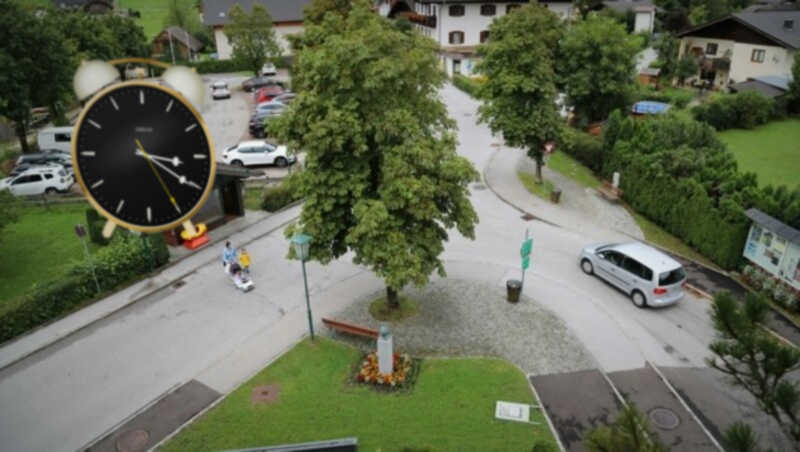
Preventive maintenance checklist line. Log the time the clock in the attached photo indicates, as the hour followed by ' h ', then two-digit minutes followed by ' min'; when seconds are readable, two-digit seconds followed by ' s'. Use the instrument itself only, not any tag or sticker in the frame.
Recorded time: 3 h 20 min 25 s
